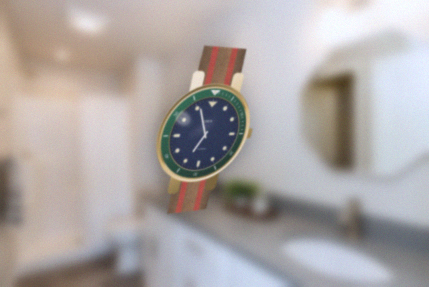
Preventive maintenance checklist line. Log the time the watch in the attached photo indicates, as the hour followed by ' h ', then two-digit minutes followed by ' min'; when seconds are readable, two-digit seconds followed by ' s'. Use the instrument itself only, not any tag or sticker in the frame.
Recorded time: 6 h 56 min
